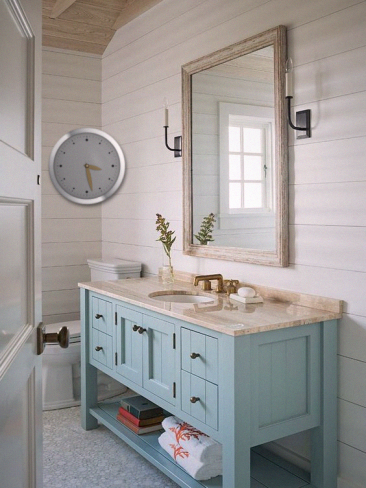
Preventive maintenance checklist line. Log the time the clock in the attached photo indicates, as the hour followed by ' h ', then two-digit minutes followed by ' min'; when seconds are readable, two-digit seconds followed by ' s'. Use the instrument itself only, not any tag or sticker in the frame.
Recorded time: 3 h 28 min
